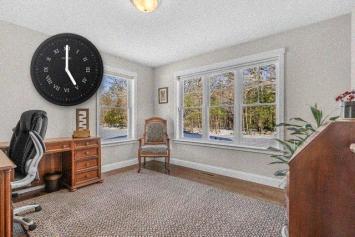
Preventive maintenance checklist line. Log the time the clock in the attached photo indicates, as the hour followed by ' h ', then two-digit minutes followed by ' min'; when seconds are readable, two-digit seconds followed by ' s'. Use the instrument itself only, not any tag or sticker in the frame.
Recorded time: 5 h 00 min
